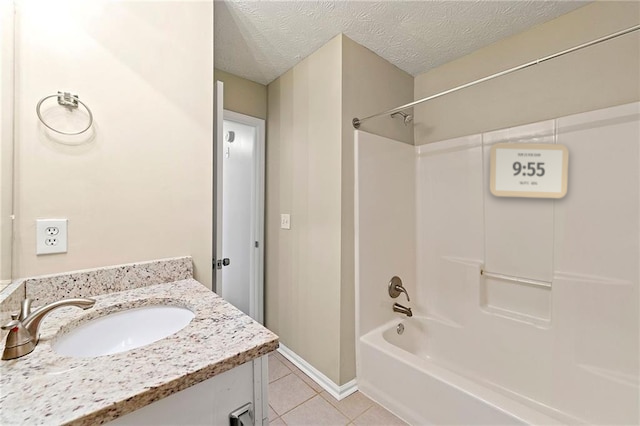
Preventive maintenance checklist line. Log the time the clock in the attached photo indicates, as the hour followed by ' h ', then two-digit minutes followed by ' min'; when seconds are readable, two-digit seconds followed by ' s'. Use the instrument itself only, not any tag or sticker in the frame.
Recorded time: 9 h 55 min
